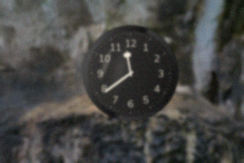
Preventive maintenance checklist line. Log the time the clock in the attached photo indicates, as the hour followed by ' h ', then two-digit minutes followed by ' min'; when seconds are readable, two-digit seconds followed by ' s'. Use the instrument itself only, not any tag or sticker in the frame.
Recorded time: 11 h 39 min
